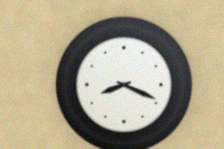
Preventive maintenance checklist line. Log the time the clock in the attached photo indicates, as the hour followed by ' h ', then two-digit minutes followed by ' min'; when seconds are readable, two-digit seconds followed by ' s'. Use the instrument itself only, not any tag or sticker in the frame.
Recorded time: 8 h 19 min
